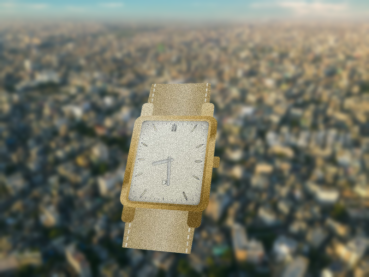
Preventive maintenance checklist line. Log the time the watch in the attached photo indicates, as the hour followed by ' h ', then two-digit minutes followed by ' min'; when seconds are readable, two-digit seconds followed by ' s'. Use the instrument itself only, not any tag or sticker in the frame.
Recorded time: 8 h 29 min
